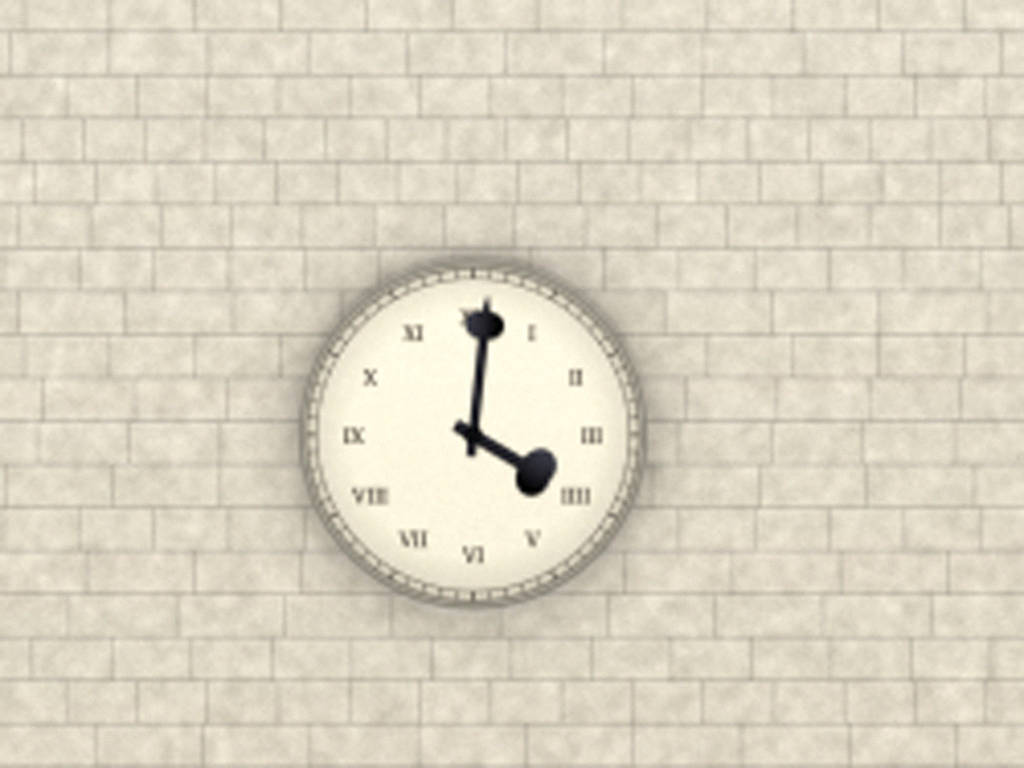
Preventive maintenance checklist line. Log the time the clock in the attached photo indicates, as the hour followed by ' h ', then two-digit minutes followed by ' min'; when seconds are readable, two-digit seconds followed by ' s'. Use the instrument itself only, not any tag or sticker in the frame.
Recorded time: 4 h 01 min
